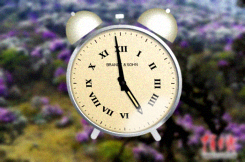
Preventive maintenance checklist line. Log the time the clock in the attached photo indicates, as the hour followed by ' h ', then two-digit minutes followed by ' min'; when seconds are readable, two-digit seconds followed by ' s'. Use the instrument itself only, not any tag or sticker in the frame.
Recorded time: 4 h 59 min
